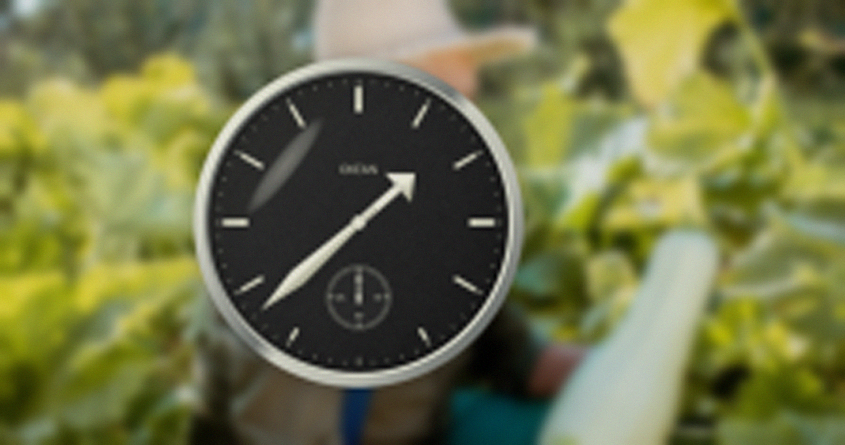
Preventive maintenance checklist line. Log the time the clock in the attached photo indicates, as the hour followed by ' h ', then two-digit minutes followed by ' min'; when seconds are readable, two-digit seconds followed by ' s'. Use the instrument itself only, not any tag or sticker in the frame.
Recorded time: 1 h 38 min
